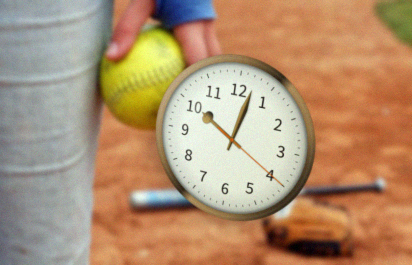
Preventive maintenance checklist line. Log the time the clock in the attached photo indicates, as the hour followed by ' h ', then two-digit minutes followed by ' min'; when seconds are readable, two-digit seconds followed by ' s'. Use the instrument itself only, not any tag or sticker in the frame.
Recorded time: 10 h 02 min 20 s
